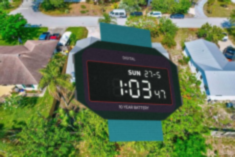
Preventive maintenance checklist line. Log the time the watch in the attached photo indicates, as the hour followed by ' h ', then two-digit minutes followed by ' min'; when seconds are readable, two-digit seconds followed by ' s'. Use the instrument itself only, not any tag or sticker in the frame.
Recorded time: 1 h 03 min
